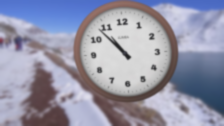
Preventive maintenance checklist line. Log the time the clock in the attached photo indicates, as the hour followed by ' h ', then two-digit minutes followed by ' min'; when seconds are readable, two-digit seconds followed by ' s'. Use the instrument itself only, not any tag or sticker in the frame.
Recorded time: 10 h 53 min
